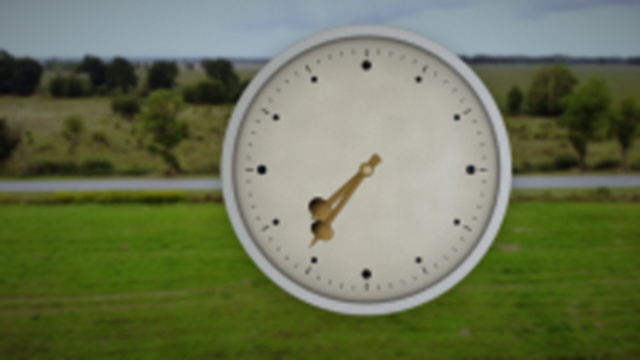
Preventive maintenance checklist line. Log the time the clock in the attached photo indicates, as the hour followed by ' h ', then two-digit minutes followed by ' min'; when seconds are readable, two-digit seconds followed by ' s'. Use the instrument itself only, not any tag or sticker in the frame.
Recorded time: 7 h 36 min
